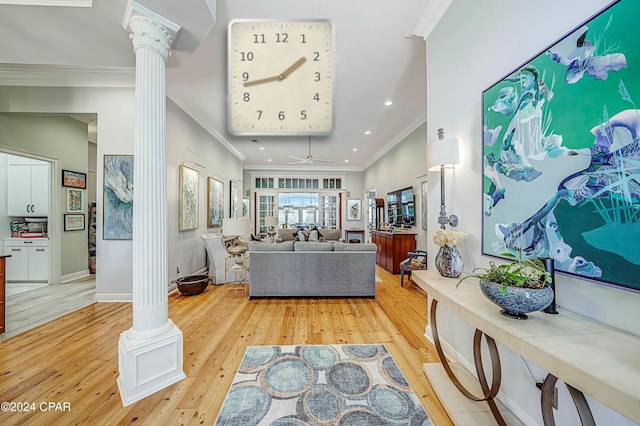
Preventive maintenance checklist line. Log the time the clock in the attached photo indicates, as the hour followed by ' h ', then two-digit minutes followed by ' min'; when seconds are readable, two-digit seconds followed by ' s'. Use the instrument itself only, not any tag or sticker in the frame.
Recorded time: 1 h 43 min
